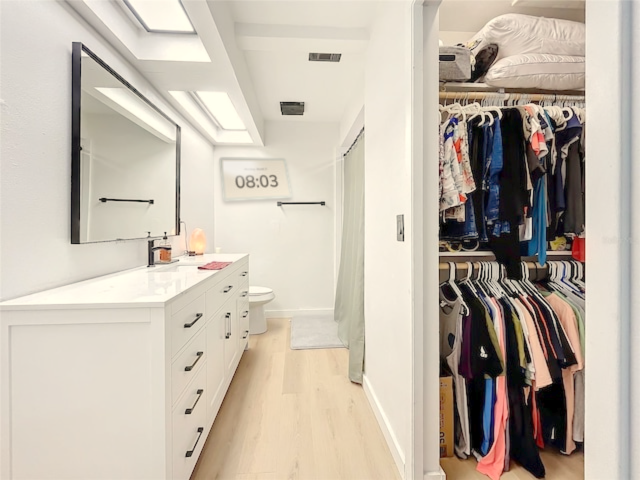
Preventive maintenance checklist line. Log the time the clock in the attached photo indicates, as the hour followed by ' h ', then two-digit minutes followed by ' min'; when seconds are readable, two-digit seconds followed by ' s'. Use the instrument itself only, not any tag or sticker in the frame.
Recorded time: 8 h 03 min
